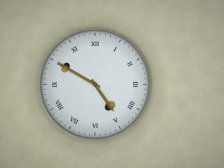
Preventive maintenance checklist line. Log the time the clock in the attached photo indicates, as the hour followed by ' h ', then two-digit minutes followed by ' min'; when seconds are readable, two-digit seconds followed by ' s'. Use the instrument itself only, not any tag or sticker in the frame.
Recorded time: 4 h 50 min
